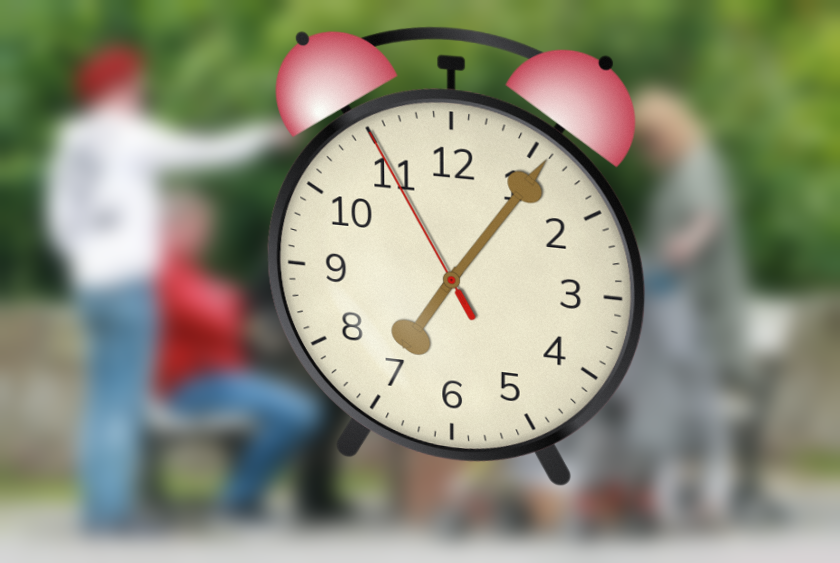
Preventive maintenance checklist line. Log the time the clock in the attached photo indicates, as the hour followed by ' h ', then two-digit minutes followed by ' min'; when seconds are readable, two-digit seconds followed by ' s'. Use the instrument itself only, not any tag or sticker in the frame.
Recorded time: 7 h 05 min 55 s
